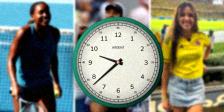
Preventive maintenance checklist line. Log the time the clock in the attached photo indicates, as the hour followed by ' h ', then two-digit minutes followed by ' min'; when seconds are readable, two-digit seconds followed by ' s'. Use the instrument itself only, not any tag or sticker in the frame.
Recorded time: 9 h 38 min
